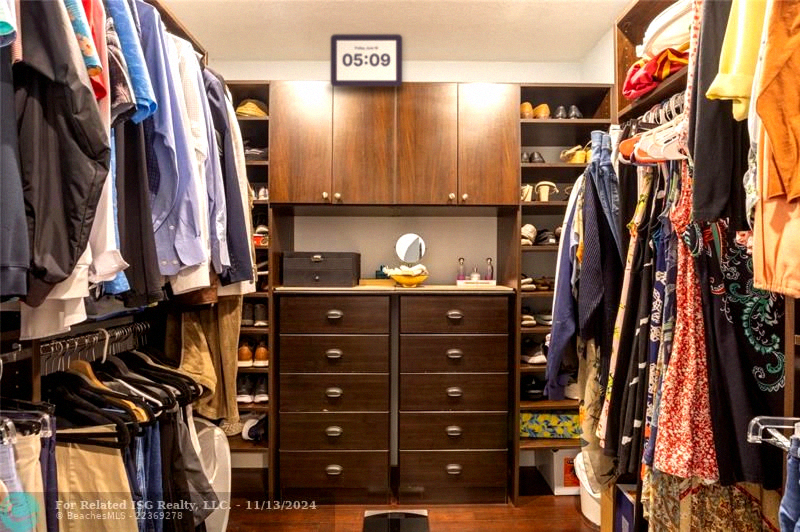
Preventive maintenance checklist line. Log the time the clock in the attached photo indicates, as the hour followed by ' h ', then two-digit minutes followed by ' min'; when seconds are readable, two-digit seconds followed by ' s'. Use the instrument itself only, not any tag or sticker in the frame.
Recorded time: 5 h 09 min
